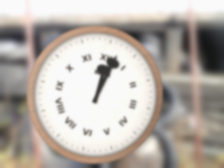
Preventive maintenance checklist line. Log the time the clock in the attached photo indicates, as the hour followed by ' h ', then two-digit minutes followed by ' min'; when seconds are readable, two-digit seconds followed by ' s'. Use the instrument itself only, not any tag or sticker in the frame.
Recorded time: 12 h 02 min
